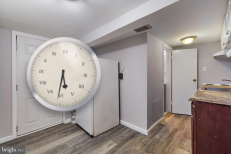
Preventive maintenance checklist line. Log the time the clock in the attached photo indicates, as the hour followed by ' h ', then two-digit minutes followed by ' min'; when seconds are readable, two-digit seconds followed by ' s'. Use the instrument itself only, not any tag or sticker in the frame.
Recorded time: 5 h 31 min
